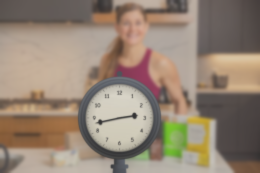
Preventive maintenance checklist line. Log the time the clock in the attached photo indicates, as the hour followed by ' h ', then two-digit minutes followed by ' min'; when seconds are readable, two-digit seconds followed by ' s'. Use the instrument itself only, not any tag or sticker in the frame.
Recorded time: 2 h 43 min
